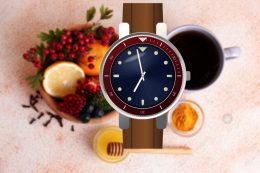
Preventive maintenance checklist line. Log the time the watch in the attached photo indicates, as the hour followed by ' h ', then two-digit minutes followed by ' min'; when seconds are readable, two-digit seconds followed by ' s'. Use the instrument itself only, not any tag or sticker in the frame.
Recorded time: 6 h 58 min
